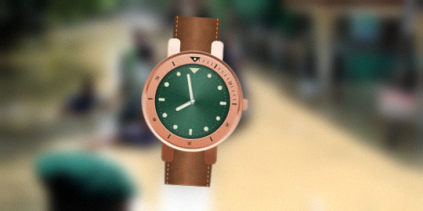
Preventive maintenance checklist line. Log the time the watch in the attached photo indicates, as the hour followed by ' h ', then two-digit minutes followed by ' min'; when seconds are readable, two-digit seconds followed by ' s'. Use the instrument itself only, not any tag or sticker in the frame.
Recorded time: 7 h 58 min
